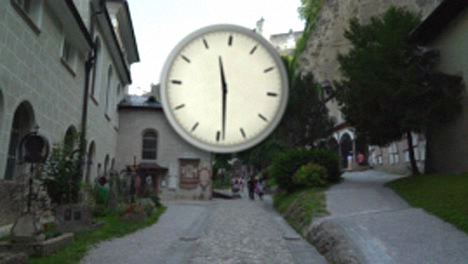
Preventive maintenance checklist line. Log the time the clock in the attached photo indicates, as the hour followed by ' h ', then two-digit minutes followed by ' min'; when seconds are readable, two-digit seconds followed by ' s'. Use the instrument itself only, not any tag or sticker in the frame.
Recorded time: 11 h 29 min
